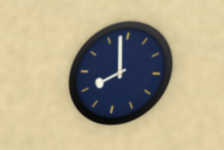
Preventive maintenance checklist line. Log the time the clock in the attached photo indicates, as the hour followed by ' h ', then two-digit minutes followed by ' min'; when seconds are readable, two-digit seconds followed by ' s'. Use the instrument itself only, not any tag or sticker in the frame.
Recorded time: 7 h 58 min
